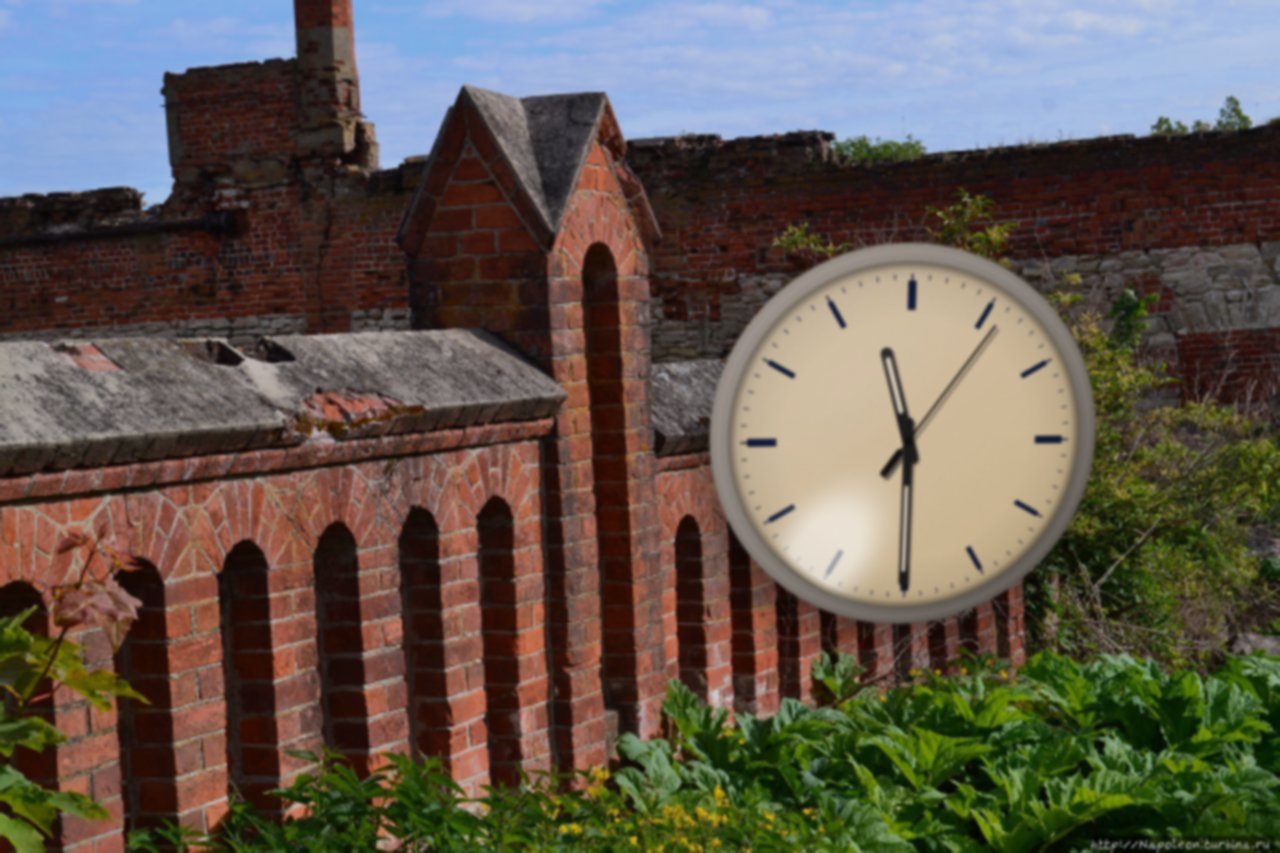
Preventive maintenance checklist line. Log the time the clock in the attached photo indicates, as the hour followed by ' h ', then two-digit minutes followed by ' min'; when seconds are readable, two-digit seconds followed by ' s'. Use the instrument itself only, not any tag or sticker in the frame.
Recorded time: 11 h 30 min 06 s
